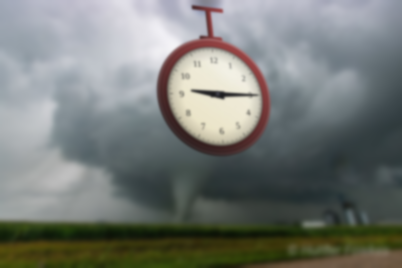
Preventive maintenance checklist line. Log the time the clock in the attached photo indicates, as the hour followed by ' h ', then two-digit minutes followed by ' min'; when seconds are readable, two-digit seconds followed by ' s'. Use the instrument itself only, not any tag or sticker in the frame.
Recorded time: 9 h 15 min
